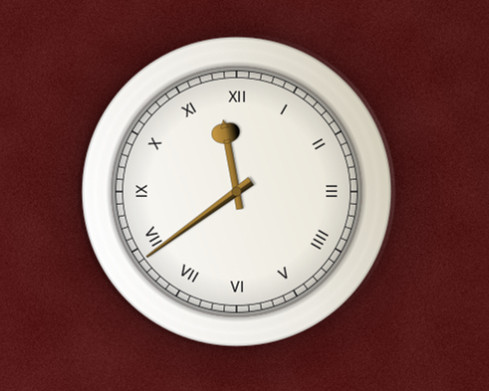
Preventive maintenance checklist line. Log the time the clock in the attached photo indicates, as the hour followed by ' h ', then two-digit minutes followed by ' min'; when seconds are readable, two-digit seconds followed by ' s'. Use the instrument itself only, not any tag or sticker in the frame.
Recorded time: 11 h 39 min
